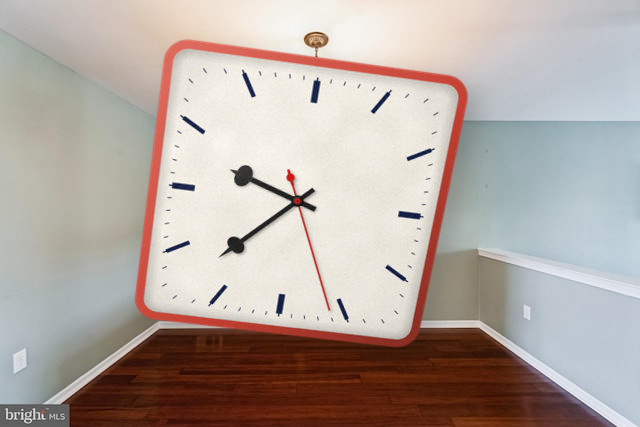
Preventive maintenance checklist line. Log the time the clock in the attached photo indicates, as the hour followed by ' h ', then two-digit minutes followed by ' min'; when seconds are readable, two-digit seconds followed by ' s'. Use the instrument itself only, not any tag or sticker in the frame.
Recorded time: 9 h 37 min 26 s
